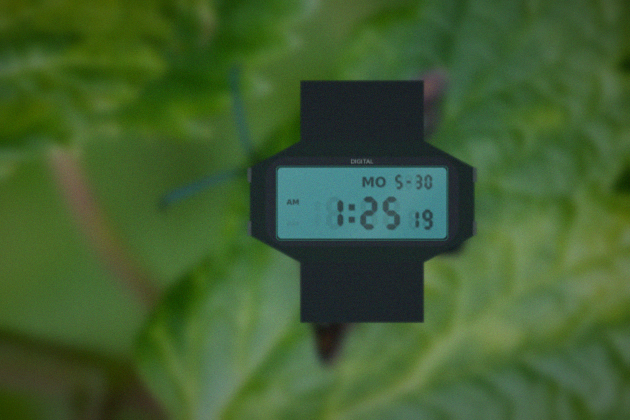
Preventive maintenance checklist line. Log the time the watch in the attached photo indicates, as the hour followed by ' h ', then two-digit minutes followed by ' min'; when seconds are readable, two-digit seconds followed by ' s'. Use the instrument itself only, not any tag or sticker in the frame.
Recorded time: 1 h 25 min 19 s
